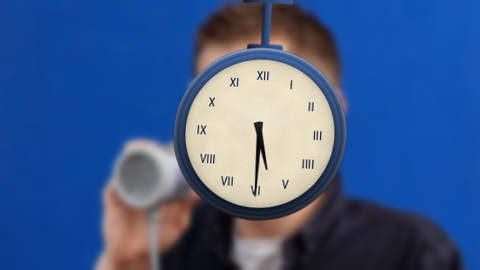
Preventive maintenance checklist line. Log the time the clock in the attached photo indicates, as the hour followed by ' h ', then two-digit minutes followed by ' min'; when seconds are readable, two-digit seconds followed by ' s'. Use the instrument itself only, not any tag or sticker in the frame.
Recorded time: 5 h 30 min
